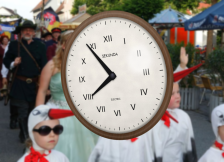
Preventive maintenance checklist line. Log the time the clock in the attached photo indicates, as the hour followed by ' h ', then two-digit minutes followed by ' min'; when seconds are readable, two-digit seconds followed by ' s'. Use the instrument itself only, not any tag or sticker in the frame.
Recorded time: 7 h 54 min
